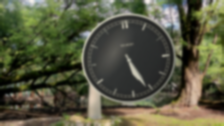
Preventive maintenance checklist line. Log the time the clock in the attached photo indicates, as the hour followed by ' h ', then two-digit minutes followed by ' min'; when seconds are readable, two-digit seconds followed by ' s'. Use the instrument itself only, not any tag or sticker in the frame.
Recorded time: 5 h 26 min
